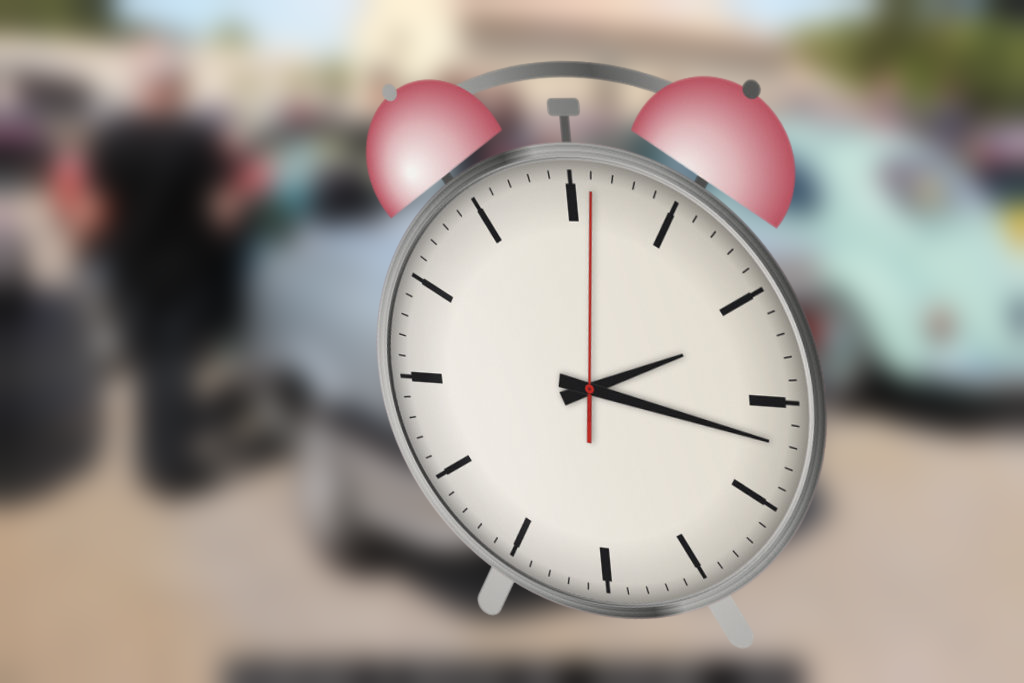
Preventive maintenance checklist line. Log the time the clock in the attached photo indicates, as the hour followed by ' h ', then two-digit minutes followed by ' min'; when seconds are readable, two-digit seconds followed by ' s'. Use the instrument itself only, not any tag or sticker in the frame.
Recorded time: 2 h 17 min 01 s
